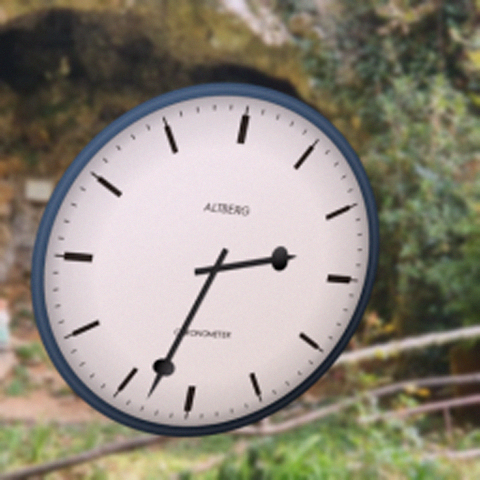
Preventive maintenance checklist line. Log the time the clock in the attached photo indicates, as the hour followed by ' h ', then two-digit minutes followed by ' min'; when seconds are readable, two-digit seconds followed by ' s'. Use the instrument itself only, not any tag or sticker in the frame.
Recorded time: 2 h 33 min
